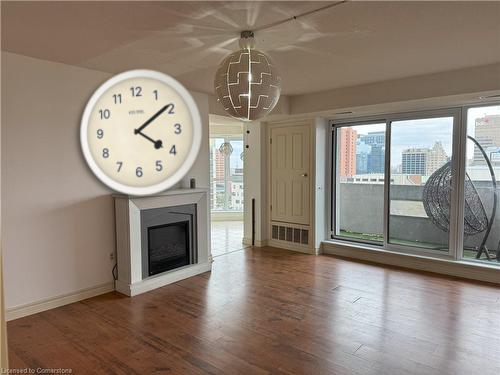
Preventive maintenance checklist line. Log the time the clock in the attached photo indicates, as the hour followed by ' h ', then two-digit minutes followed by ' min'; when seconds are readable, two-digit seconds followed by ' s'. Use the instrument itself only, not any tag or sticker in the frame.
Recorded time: 4 h 09 min
